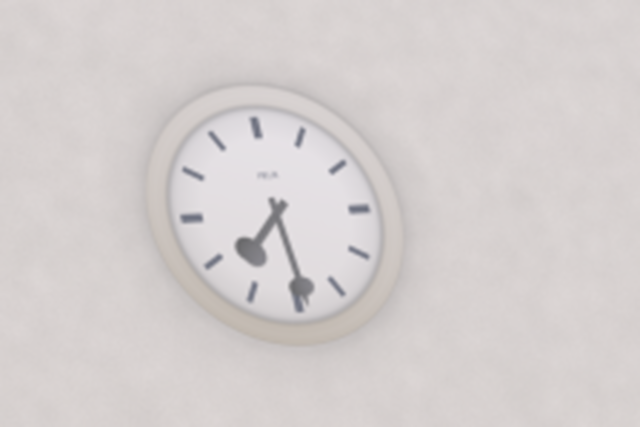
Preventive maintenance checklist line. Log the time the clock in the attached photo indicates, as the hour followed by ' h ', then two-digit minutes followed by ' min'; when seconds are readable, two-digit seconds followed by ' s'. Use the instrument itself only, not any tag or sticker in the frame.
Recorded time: 7 h 29 min
